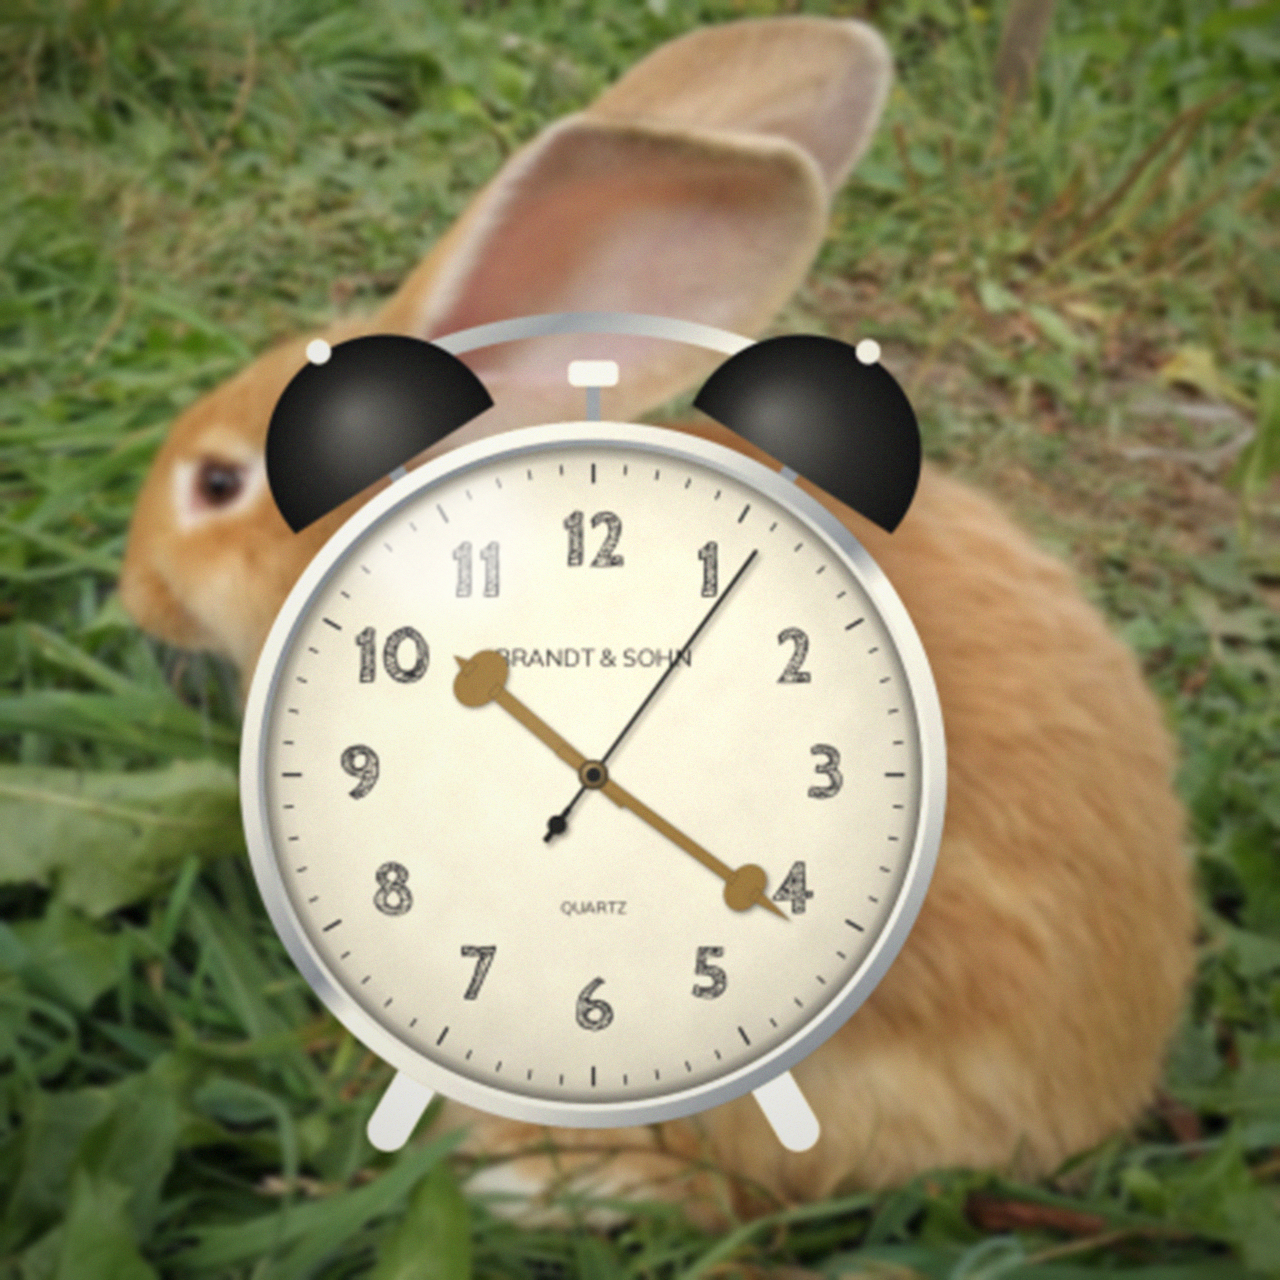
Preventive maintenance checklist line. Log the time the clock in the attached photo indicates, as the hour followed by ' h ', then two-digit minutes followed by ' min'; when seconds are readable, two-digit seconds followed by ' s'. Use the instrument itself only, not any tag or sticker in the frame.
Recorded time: 10 h 21 min 06 s
